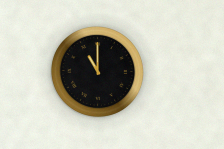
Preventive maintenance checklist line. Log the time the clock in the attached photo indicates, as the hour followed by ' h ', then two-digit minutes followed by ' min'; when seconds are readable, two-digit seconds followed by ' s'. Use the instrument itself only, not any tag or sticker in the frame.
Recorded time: 11 h 00 min
